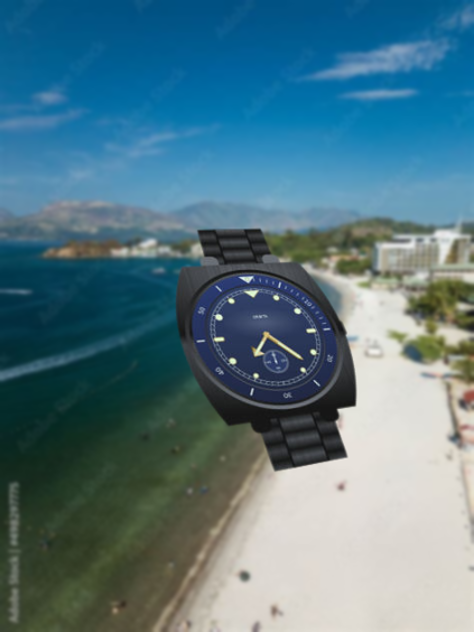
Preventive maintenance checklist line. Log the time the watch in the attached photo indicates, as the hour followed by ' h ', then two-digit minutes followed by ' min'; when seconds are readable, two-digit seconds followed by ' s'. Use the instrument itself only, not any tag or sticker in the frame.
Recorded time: 7 h 23 min
